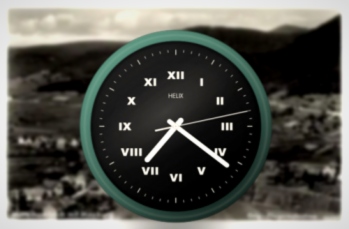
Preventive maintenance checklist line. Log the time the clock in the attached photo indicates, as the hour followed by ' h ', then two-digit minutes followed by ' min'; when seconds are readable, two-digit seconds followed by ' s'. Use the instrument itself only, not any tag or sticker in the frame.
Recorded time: 7 h 21 min 13 s
